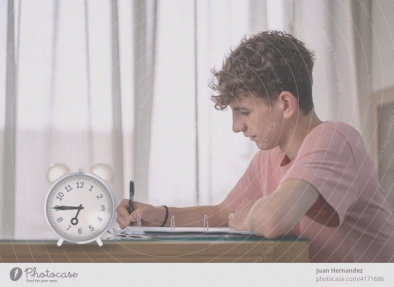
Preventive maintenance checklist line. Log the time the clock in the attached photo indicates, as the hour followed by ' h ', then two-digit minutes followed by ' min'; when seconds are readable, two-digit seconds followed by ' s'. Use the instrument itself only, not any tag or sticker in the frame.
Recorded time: 6 h 45 min
